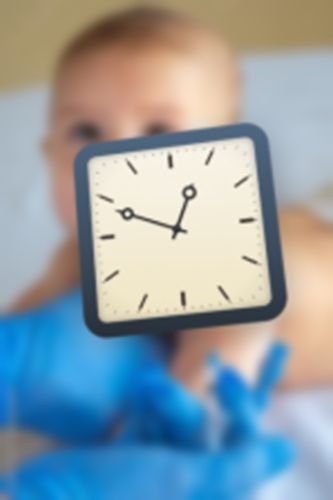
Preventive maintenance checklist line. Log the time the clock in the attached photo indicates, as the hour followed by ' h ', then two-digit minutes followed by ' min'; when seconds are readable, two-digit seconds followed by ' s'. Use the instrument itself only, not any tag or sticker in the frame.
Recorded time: 12 h 49 min
